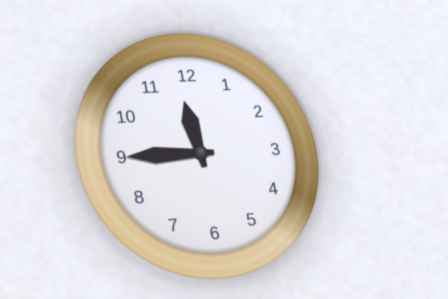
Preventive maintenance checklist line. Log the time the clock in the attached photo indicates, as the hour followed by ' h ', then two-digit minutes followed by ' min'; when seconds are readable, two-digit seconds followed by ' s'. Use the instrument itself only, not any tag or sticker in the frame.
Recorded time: 11 h 45 min
